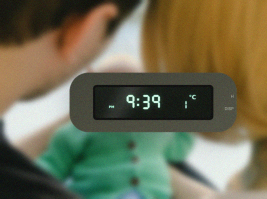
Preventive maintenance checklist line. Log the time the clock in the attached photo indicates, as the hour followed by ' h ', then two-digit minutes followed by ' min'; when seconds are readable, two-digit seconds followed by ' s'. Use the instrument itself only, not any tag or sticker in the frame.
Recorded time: 9 h 39 min
